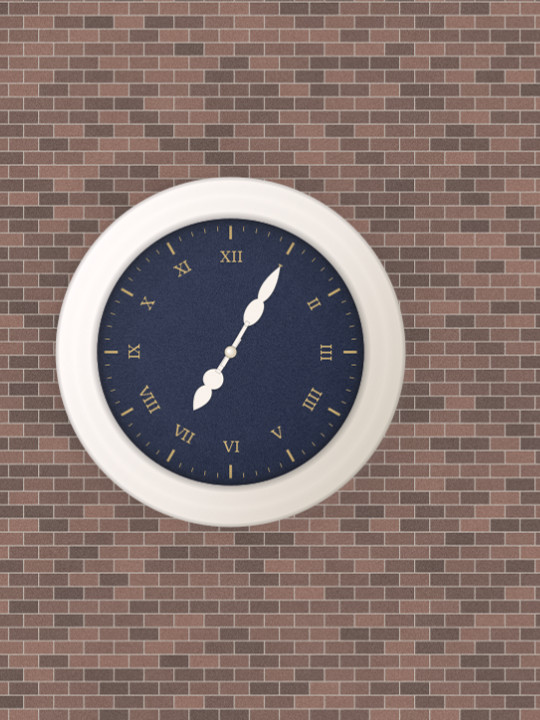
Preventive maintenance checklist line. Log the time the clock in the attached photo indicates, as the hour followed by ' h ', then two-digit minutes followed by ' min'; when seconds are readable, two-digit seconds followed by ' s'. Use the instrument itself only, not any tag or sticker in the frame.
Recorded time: 7 h 05 min
